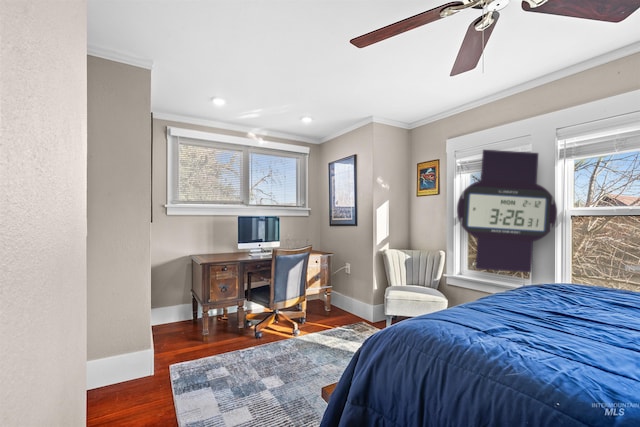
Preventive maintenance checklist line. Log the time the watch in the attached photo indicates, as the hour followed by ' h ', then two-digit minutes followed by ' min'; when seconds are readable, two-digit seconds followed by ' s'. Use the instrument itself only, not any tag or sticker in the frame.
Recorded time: 3 h 26 min
